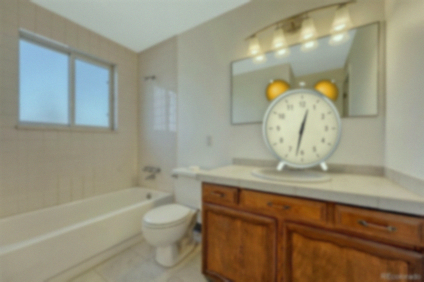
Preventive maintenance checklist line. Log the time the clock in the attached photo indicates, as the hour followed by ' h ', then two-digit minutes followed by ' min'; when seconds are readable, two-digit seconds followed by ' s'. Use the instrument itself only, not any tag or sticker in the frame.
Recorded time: 12 h 32 min
